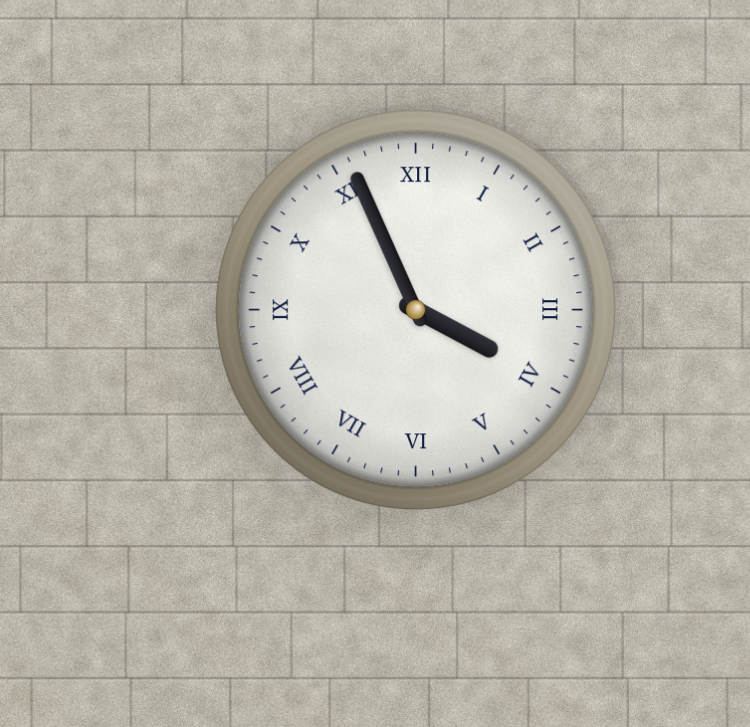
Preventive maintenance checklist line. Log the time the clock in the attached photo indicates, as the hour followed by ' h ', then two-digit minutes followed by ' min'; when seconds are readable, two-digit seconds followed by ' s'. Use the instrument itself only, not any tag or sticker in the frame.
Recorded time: 3 h 56 min
